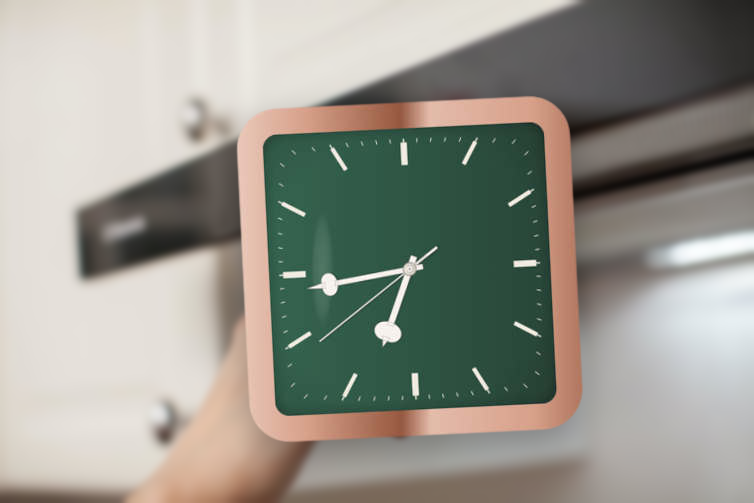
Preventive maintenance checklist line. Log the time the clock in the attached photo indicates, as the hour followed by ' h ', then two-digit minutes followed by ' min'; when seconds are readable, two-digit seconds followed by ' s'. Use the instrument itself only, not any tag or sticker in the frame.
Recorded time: 6 h 43 min 39 s
